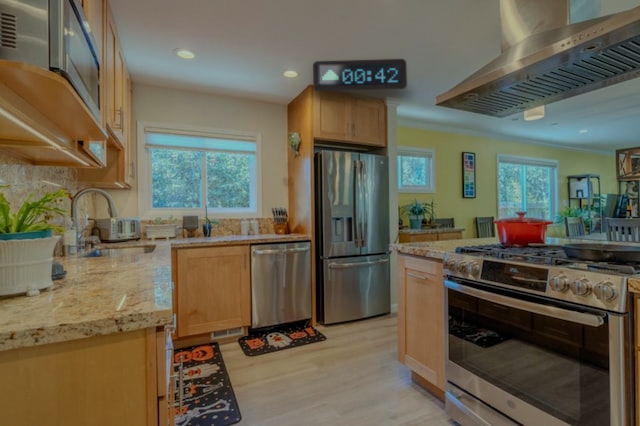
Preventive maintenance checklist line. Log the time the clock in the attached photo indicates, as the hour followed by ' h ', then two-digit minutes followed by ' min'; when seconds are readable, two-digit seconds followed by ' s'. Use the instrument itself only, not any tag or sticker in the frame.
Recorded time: 0 h 42 min
